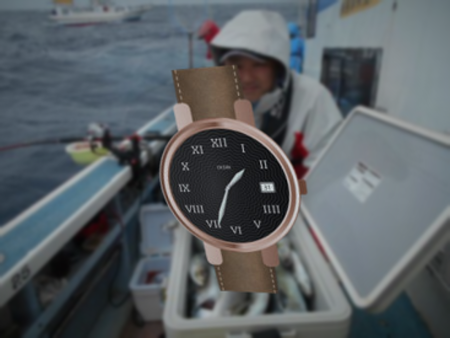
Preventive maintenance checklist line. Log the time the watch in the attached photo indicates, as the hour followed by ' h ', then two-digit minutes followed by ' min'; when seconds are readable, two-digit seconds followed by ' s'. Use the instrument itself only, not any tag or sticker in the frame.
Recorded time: 1 h 34 min
